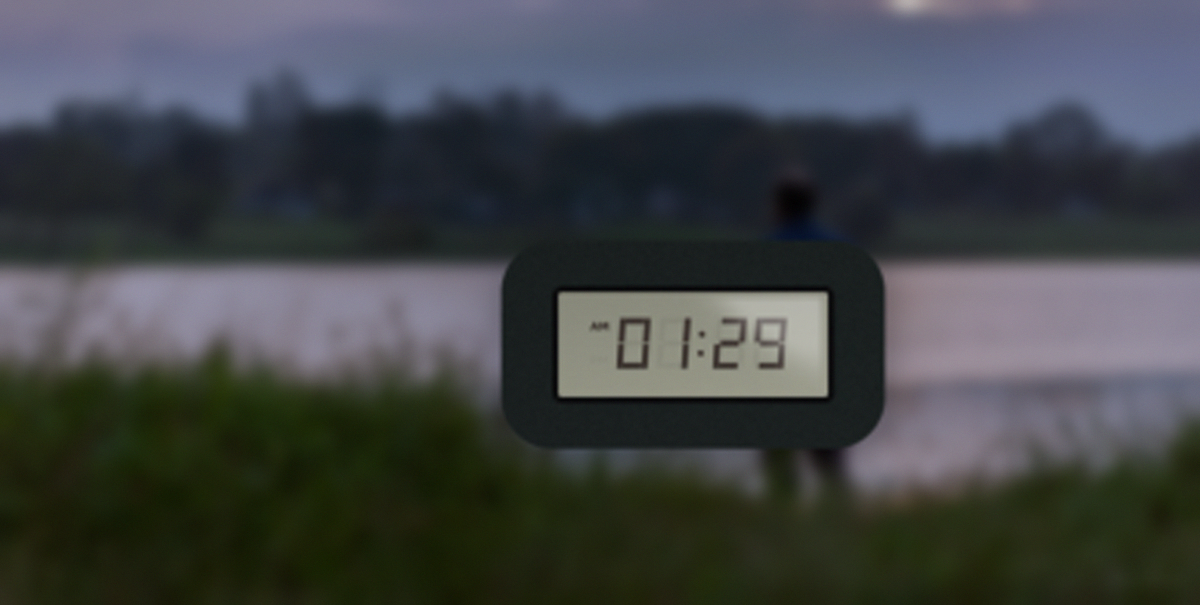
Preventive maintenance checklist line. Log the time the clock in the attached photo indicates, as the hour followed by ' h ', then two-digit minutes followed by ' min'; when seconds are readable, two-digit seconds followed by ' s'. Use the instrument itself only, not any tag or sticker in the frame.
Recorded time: 1 h 29 min
